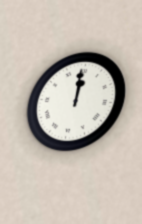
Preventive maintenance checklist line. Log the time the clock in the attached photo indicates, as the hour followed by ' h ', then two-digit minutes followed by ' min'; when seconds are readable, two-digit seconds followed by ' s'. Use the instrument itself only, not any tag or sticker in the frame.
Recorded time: 11 h 59 min
